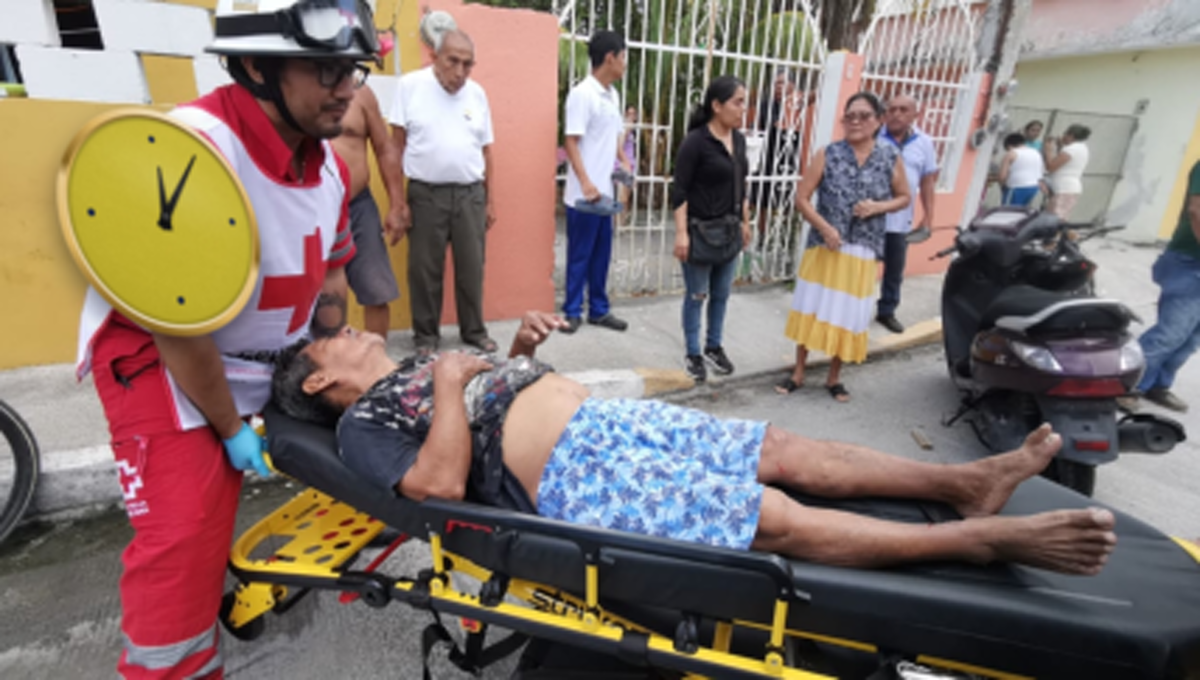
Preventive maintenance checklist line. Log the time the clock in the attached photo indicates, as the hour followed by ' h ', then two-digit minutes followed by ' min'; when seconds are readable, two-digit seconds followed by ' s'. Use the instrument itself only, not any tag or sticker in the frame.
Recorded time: 12 h 06 min
